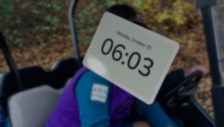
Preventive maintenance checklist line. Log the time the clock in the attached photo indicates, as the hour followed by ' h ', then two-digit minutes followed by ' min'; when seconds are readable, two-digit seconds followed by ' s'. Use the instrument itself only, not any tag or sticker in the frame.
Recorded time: 6 h 03 min
